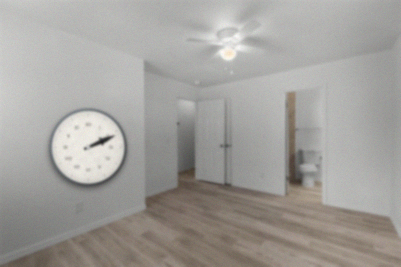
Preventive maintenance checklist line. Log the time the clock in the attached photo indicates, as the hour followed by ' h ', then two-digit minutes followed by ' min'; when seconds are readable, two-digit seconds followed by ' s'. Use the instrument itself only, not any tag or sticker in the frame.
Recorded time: 2 h 11 min
